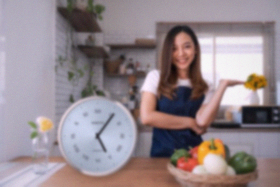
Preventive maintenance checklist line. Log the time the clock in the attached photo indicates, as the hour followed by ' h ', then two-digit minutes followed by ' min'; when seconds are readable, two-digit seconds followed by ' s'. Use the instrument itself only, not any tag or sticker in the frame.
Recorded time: 5 h 06 min
